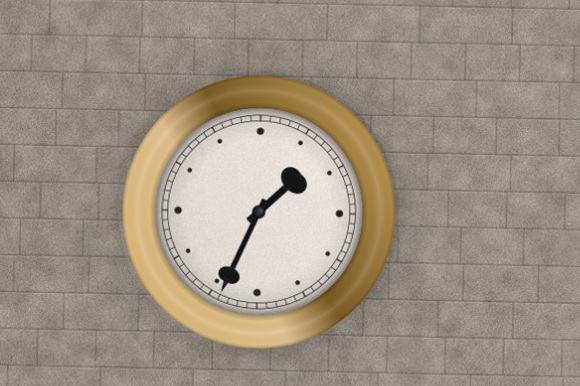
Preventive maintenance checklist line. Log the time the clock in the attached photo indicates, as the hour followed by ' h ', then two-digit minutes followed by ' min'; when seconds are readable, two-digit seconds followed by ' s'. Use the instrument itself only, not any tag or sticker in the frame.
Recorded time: 1 h 34 min
